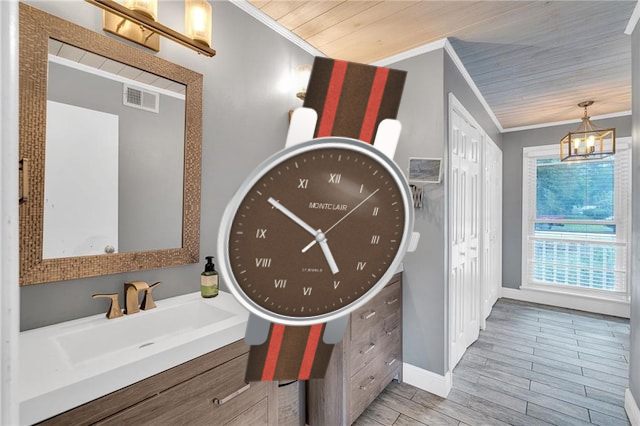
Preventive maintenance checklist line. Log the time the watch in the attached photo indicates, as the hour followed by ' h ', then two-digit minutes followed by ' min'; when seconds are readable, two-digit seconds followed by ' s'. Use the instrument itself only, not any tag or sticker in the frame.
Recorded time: 4 h 50 min 07 s
